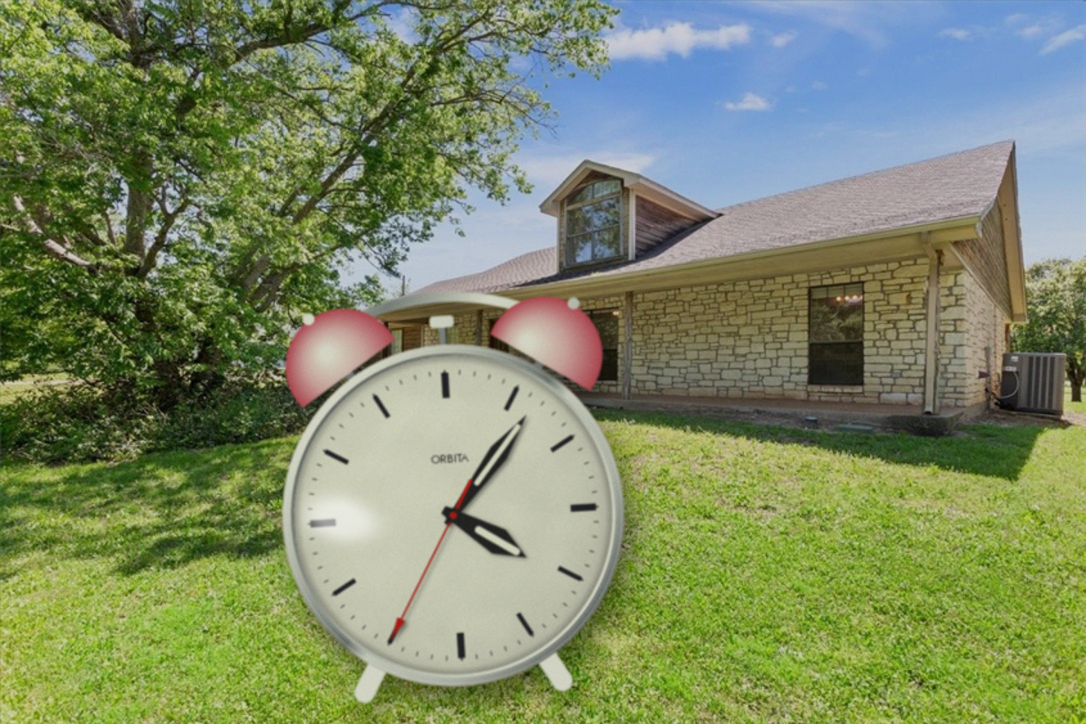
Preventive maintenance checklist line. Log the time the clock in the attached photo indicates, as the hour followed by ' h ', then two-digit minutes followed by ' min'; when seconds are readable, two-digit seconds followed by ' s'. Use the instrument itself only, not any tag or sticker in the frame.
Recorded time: 4 h 06 min 35 s
